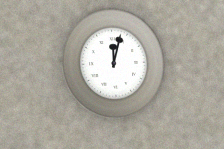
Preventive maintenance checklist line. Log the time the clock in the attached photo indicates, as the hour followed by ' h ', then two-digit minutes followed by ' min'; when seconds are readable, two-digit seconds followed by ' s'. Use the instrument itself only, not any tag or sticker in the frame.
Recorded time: 12 h 03 min
